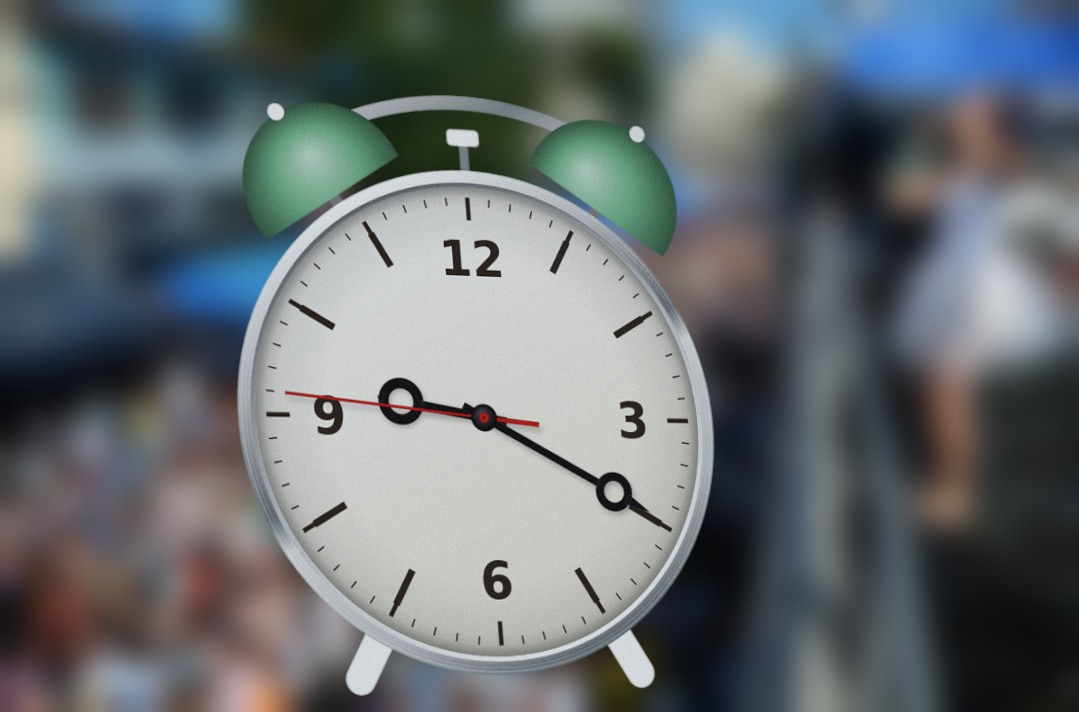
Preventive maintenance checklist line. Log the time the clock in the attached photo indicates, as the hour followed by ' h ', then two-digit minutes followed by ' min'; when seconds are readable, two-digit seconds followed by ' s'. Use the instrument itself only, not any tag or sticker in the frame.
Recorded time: 9 h 19 min 46 s
